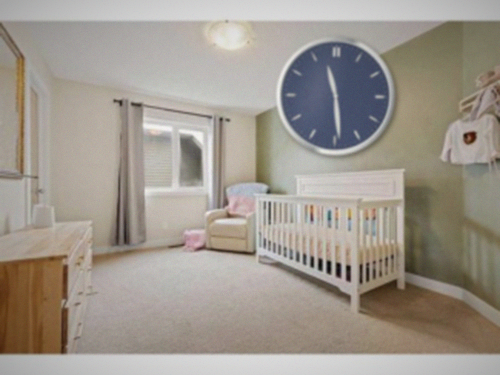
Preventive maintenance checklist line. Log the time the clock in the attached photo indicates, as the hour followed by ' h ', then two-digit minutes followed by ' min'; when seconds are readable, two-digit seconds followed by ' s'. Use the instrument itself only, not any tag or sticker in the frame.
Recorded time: 11 h 29 min
